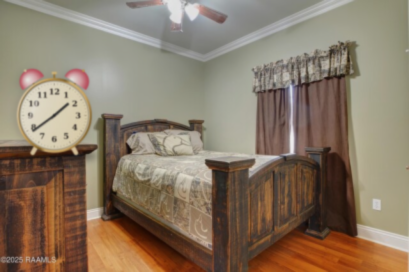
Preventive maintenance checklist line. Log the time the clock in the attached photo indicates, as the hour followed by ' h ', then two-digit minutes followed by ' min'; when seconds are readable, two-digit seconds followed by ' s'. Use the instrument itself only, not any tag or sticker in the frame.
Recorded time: 1 h 39 min
